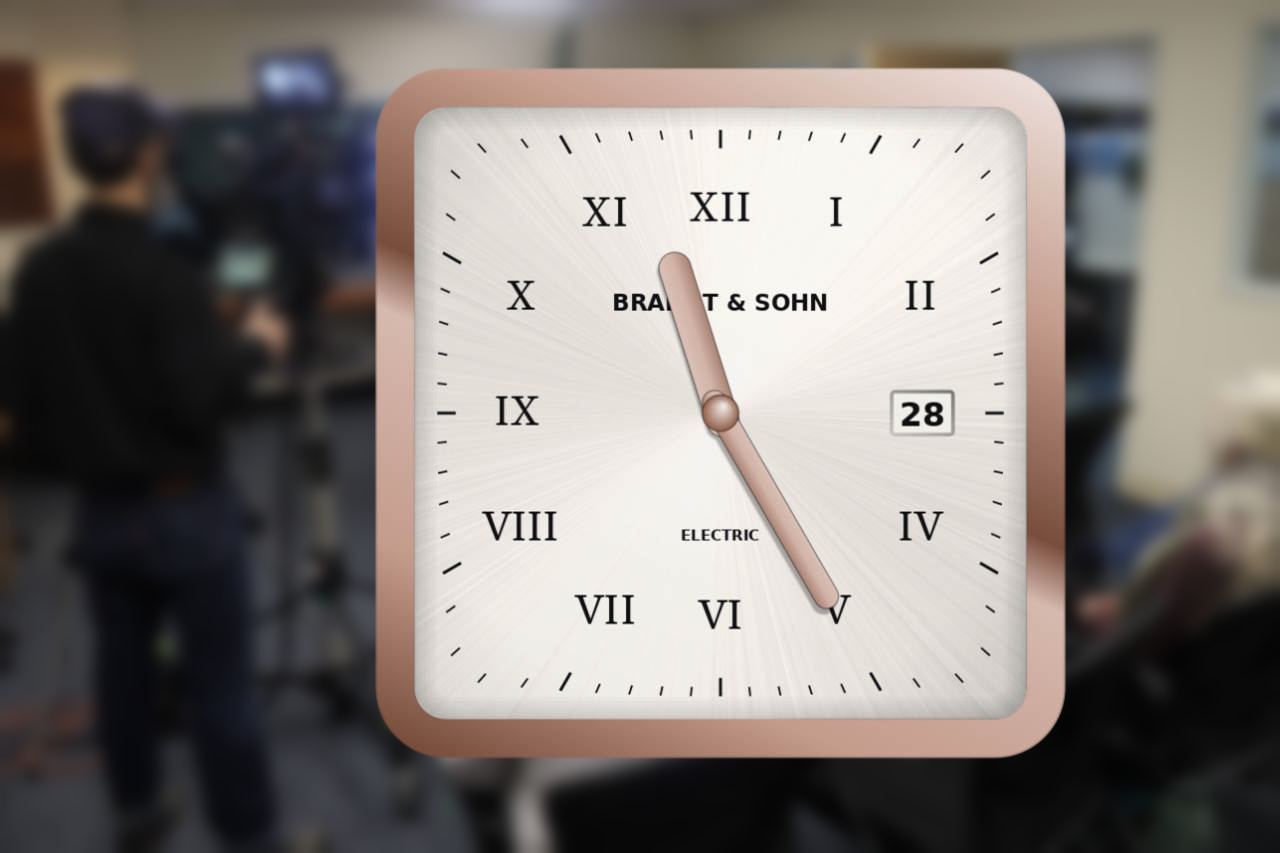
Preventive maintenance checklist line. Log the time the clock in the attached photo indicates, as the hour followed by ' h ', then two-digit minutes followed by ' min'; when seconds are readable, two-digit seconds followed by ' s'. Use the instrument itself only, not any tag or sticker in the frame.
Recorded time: 11 h 25 min
